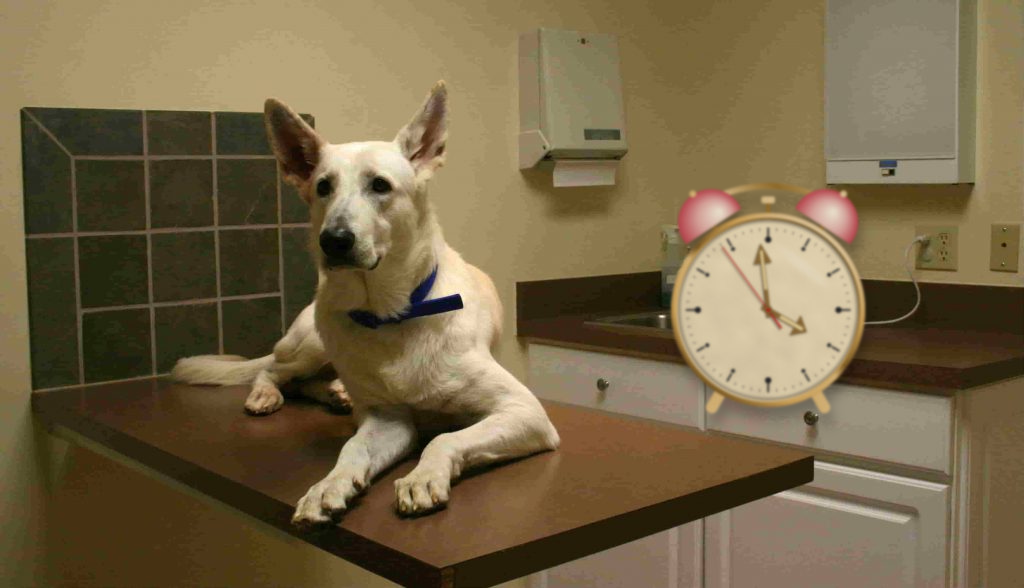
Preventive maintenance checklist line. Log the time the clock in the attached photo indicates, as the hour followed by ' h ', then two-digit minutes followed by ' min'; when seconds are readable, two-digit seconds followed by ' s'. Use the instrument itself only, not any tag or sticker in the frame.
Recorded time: 3 h 58 min 54 s
